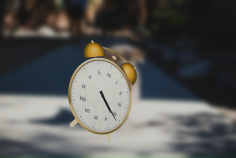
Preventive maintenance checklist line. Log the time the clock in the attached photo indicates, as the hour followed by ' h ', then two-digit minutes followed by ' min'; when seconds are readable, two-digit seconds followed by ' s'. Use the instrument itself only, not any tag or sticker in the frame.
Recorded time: 4 h 21 min
